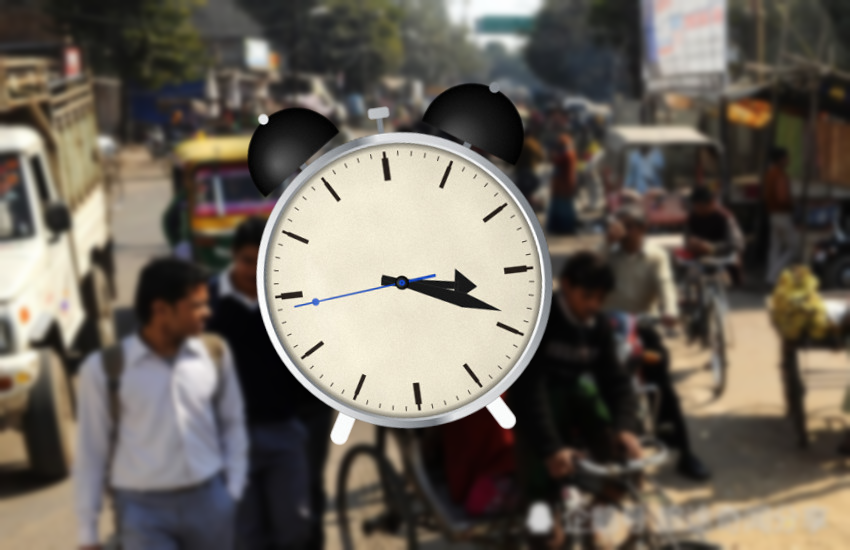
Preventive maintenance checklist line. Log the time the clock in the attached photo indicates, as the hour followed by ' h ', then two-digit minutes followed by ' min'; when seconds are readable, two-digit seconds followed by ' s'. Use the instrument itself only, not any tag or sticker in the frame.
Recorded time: 3 h 18 min 44 s
